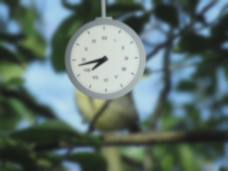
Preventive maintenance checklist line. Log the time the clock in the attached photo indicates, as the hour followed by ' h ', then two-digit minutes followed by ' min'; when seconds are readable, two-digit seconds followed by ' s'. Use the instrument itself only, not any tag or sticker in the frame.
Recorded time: 7 h 43 min
